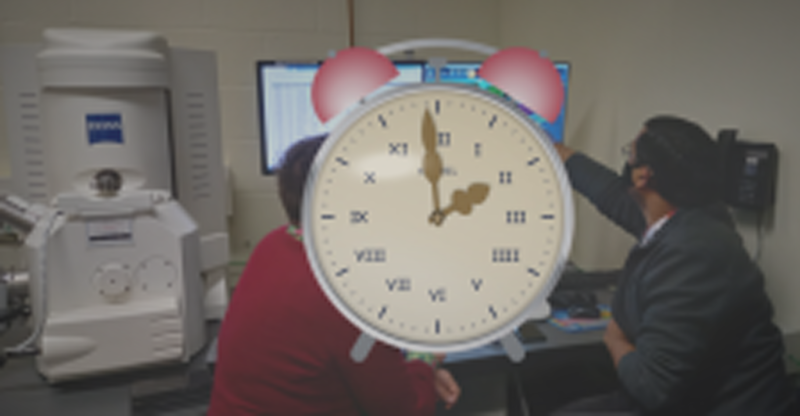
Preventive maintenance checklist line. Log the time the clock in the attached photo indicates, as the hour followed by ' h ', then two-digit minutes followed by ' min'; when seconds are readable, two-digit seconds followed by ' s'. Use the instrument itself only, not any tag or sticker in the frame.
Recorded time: 1 h 59 min
